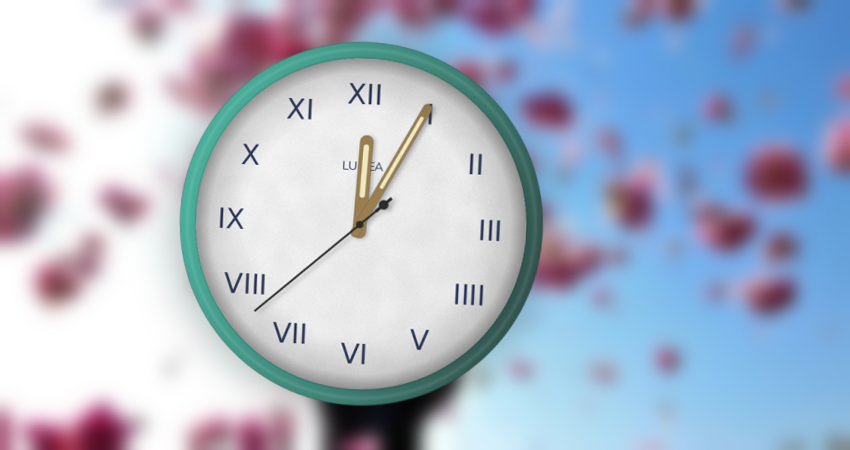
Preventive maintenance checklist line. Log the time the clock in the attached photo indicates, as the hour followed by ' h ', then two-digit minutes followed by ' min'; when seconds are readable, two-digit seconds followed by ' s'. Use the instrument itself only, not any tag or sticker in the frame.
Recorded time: 12 h 04 min 38 s
